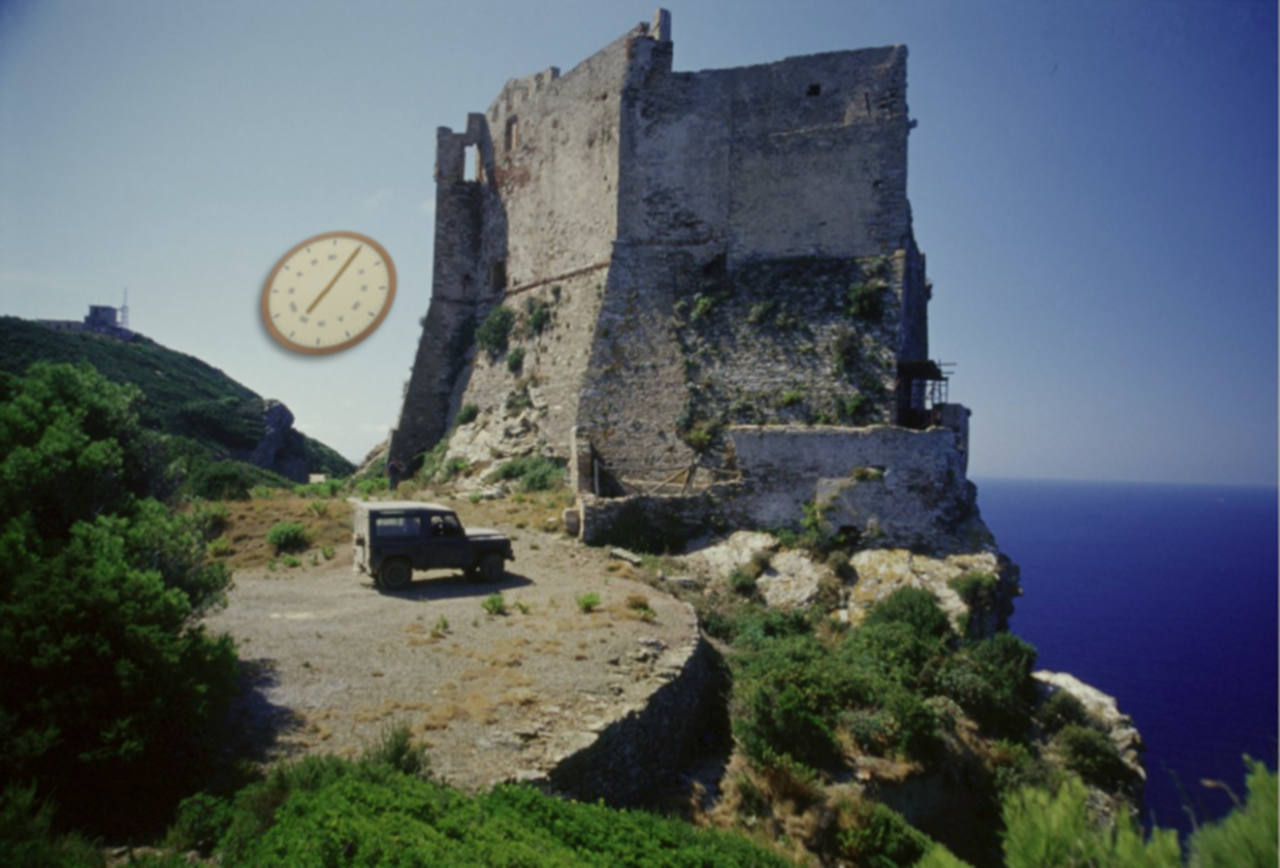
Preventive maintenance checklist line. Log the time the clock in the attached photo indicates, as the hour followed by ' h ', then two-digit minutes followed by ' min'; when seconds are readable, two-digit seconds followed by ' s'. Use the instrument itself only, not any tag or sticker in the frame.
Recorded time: 7 h 05 min
